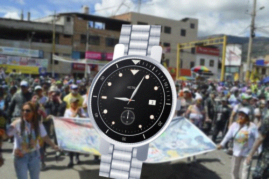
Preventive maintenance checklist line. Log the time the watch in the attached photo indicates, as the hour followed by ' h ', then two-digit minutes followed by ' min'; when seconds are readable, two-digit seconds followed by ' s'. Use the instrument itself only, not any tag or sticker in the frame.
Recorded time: 9 h 04 min
